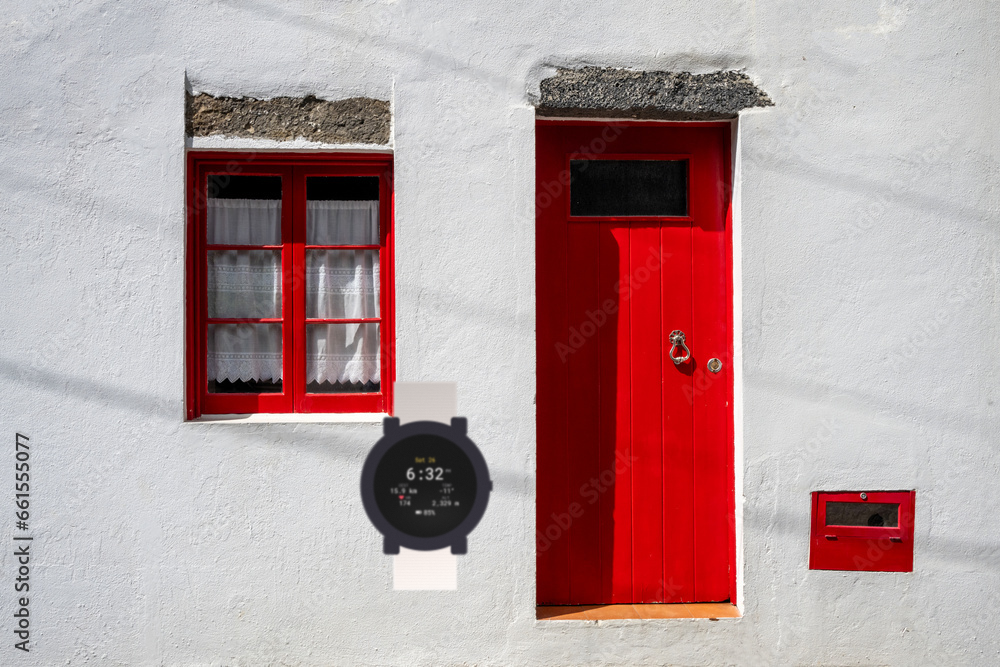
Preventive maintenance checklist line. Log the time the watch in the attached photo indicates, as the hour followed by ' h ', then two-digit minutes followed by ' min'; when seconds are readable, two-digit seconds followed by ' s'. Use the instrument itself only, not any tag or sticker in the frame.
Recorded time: 6 h 32 min
